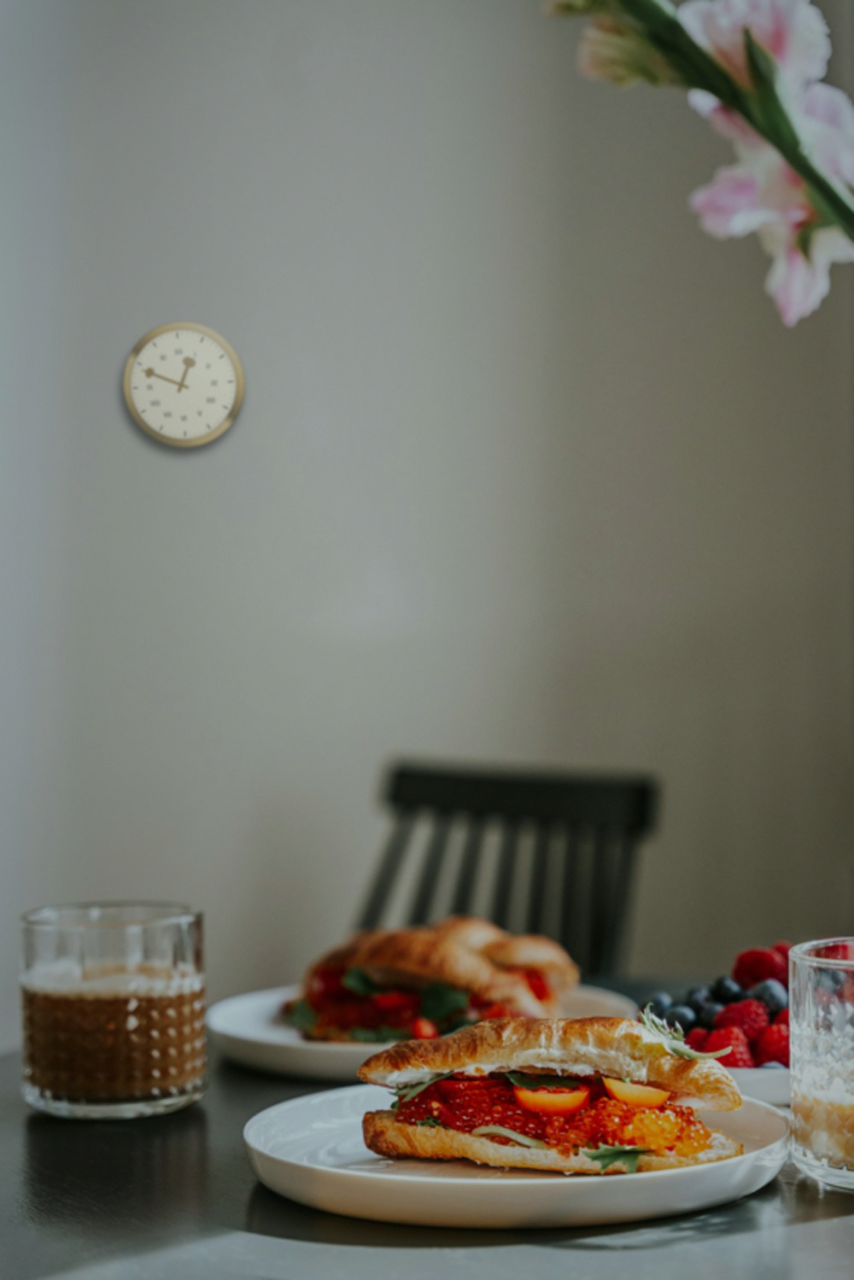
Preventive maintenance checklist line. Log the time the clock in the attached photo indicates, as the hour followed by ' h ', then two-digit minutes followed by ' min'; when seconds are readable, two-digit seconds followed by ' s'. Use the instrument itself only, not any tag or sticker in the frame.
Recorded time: 12 h 49 min
